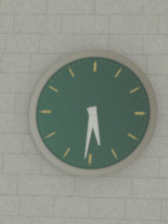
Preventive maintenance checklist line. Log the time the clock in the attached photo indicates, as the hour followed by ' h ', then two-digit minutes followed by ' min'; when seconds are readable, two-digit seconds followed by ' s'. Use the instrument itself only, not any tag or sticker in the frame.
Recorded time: 5 h 31 min
